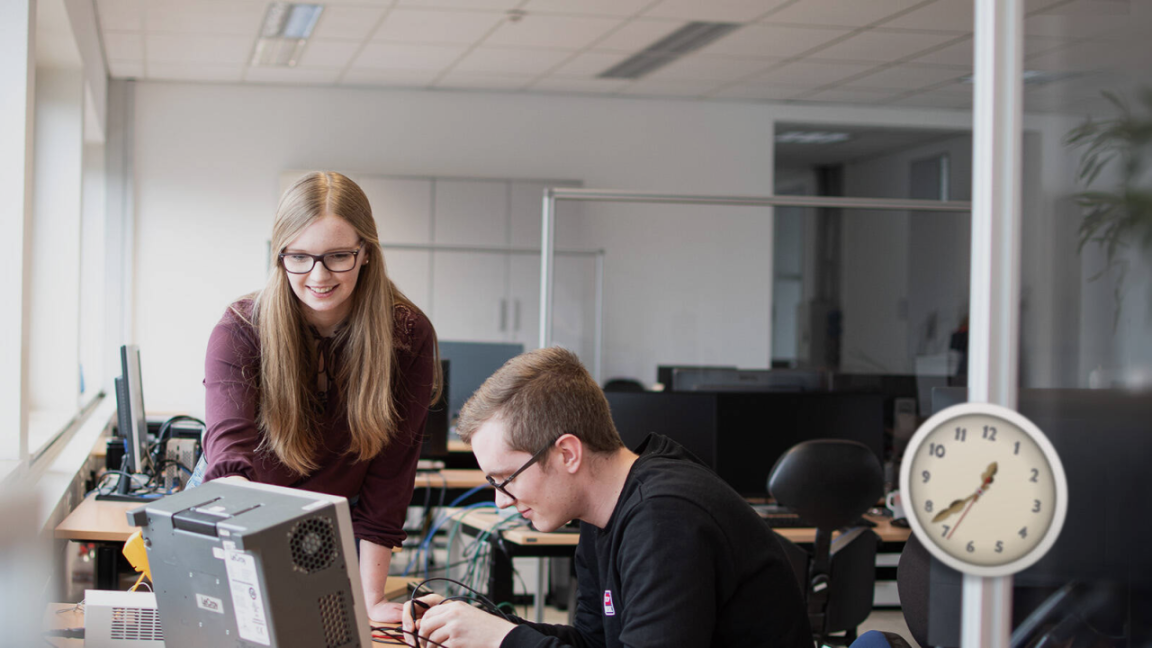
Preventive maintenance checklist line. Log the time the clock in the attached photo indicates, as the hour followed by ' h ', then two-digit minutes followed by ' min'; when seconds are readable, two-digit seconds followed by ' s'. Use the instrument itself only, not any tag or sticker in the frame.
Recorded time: 12 h 37 min 34 s
